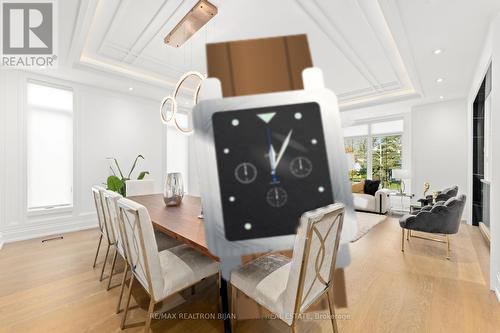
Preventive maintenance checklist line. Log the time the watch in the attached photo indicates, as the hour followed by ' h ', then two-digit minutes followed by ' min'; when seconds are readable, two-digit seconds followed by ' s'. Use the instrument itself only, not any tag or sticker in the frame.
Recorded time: 12 h 05 min
